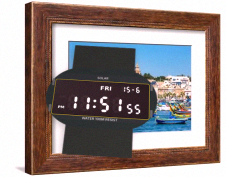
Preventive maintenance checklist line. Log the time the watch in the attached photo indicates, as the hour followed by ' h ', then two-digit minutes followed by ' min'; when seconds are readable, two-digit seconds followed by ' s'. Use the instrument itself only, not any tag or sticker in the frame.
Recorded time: 11 h 51 min 55 s
